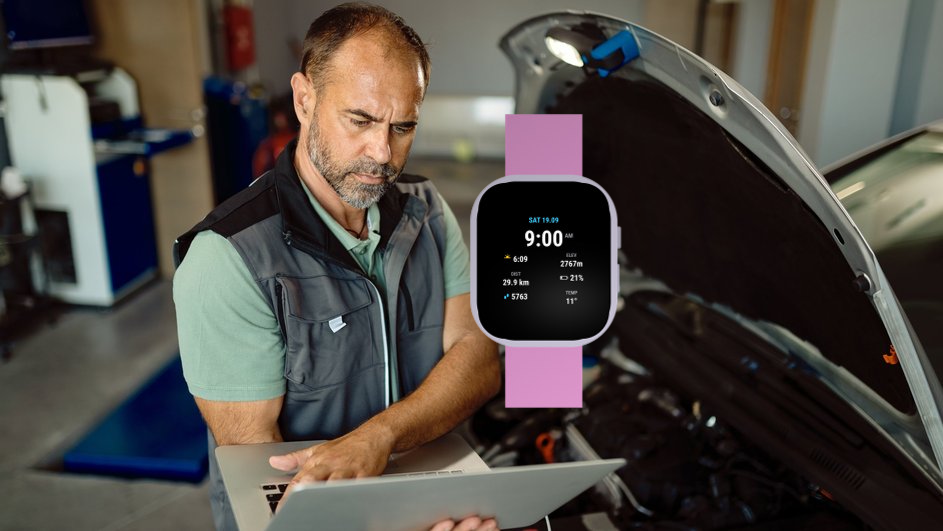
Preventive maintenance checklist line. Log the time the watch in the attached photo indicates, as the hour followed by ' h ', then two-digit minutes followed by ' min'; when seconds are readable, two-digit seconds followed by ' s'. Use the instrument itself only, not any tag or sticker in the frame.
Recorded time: 9 h 00 min
